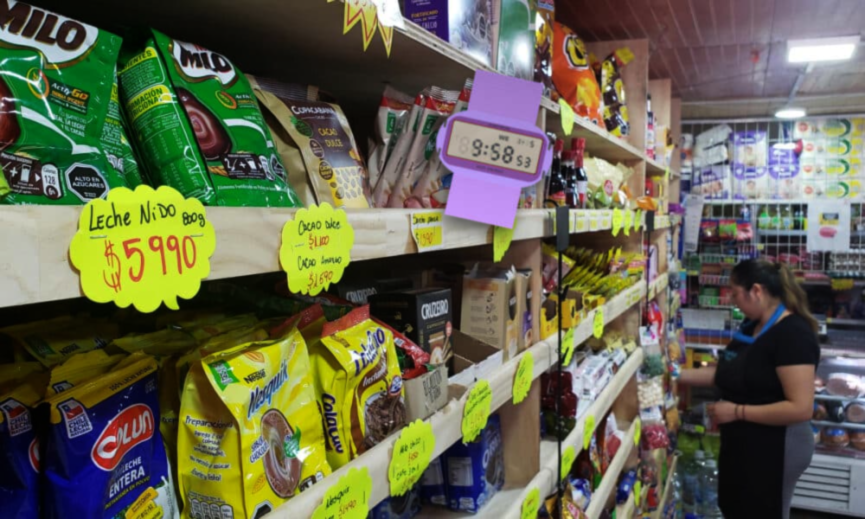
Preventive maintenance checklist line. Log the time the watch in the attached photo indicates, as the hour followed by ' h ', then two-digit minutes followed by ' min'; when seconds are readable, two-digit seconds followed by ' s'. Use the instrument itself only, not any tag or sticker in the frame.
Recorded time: 9 h 58 min 53 s
